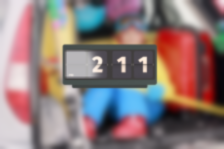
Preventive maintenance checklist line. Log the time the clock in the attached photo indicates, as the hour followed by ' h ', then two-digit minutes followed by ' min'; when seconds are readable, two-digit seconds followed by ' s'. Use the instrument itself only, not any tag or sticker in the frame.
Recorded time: 2 h 11 min
